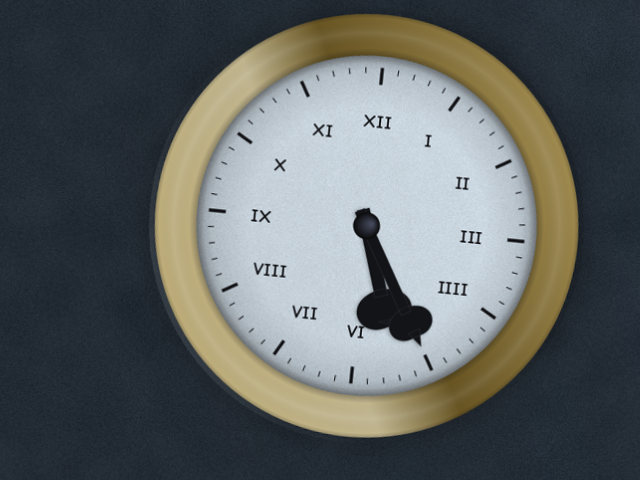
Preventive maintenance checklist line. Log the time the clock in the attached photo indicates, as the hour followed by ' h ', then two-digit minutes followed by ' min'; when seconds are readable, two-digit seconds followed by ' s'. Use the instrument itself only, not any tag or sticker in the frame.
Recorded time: 5 h 25 min
